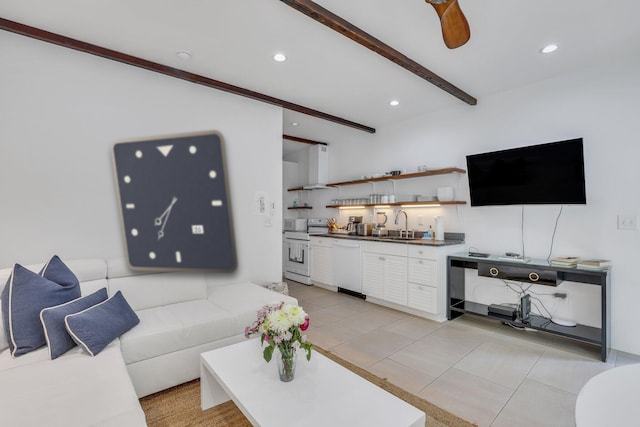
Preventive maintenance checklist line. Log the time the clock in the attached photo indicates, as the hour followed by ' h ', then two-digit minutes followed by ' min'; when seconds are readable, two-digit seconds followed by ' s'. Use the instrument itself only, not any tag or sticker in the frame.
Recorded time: 7 h 35 min
